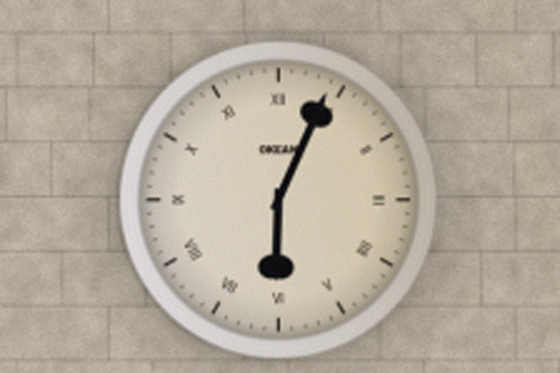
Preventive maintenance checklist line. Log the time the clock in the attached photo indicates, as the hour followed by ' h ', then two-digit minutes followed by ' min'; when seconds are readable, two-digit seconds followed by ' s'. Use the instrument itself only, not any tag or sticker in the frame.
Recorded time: 6 h 04 min
